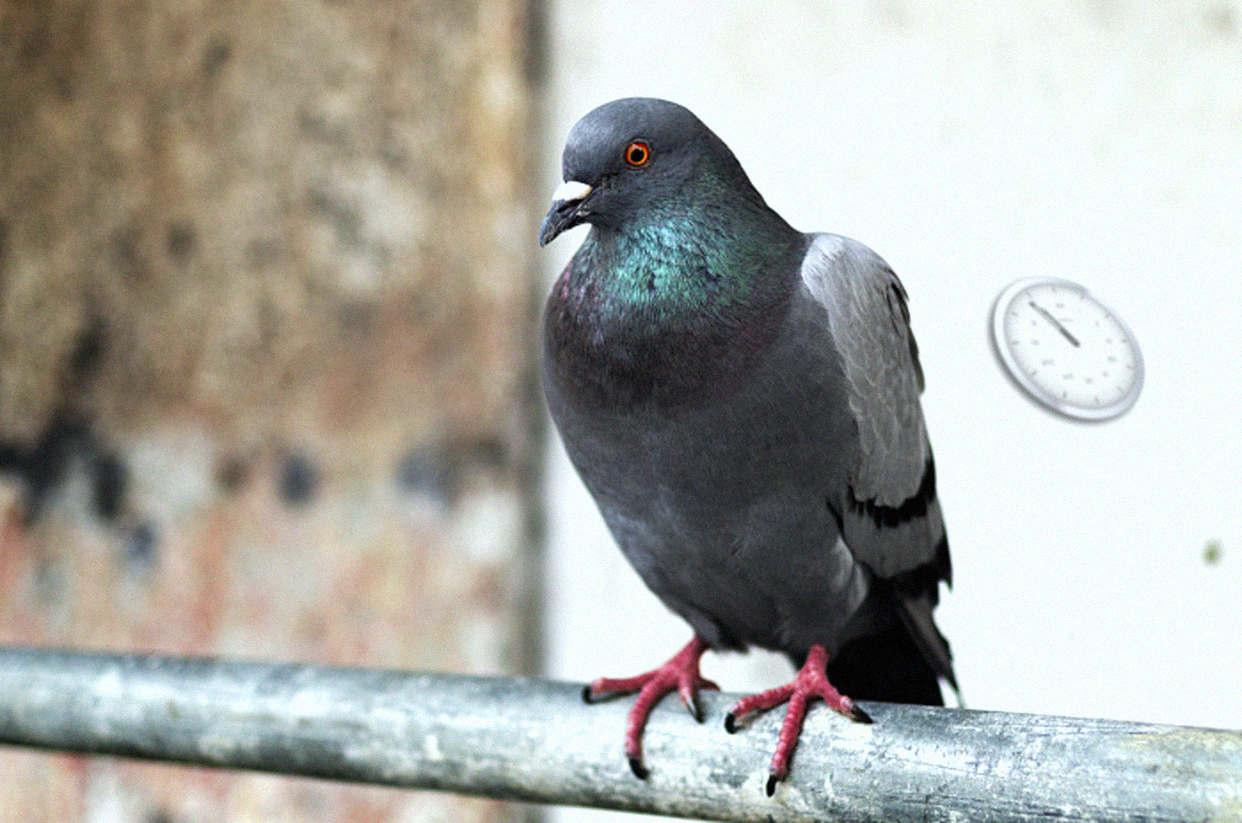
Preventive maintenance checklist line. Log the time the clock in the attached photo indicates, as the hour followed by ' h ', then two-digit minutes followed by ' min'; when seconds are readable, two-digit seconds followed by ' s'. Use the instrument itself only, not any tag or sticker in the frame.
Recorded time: 10 h 54 min
